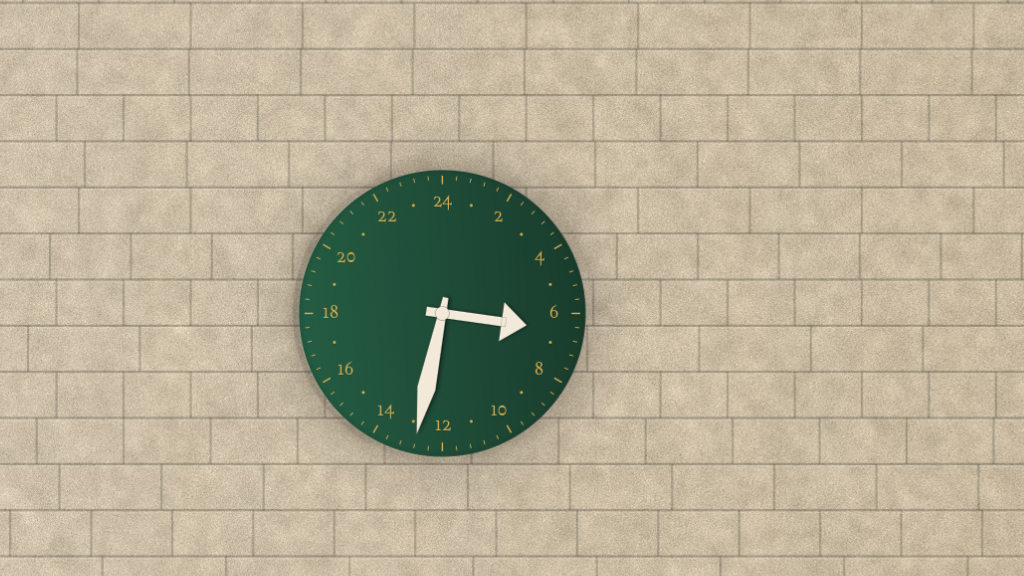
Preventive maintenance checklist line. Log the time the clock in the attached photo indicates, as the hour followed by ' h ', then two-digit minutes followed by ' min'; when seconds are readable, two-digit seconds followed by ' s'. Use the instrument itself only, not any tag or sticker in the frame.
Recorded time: 6 h 32 min
